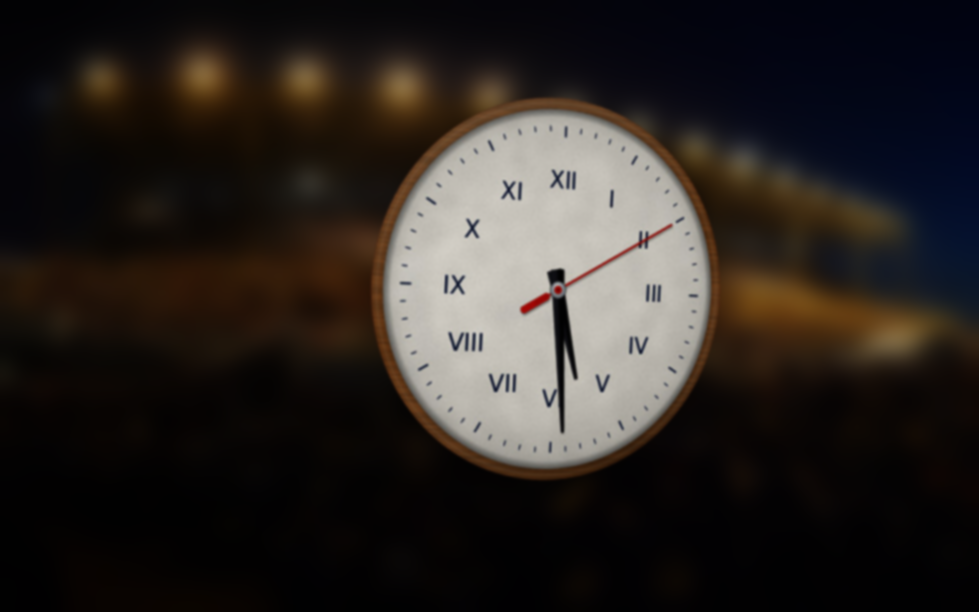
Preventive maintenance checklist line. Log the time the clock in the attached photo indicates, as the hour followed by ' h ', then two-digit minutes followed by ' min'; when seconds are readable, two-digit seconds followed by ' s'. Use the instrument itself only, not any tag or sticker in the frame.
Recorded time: 5 h 29 min 10 s
